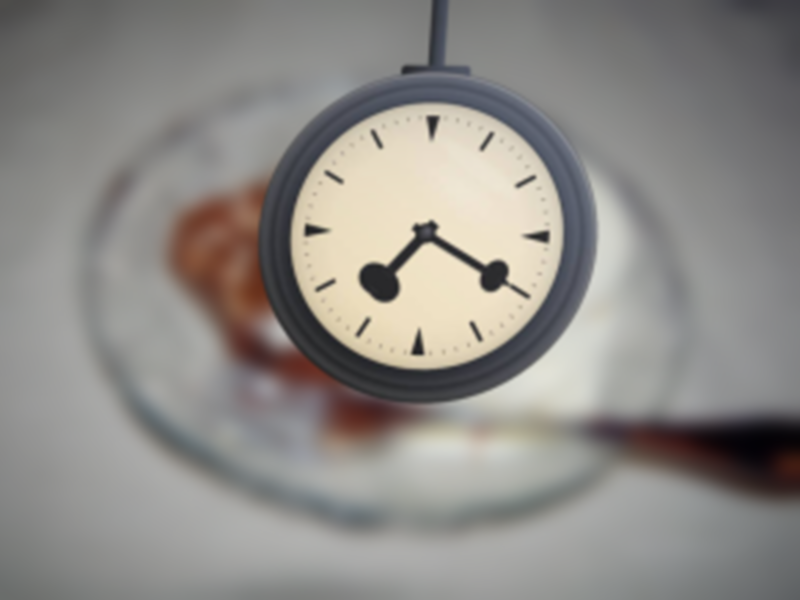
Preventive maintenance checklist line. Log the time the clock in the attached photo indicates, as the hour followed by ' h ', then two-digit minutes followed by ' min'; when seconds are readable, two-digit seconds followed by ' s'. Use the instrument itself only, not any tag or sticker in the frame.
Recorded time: 7 h 20 min
